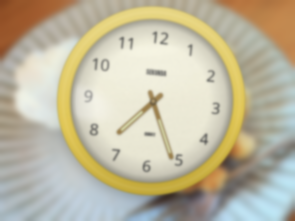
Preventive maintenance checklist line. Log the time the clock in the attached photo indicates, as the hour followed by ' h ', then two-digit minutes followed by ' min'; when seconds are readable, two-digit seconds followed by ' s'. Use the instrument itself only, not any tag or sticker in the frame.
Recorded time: 7 h 26 min
